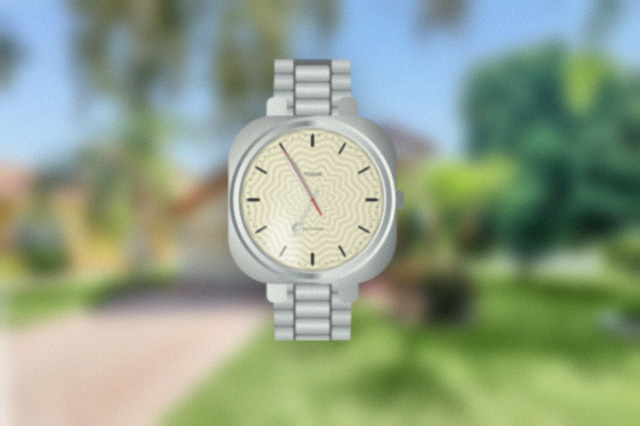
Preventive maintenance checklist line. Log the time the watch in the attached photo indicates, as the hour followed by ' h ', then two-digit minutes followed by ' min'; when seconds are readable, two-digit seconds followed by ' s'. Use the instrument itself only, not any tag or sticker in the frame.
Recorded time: 6 h 54 min 55 s
